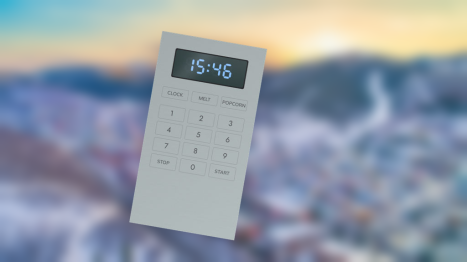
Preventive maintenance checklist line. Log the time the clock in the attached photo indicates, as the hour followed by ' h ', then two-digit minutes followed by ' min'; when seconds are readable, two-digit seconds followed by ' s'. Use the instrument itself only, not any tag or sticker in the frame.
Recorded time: 15 h 46 min
